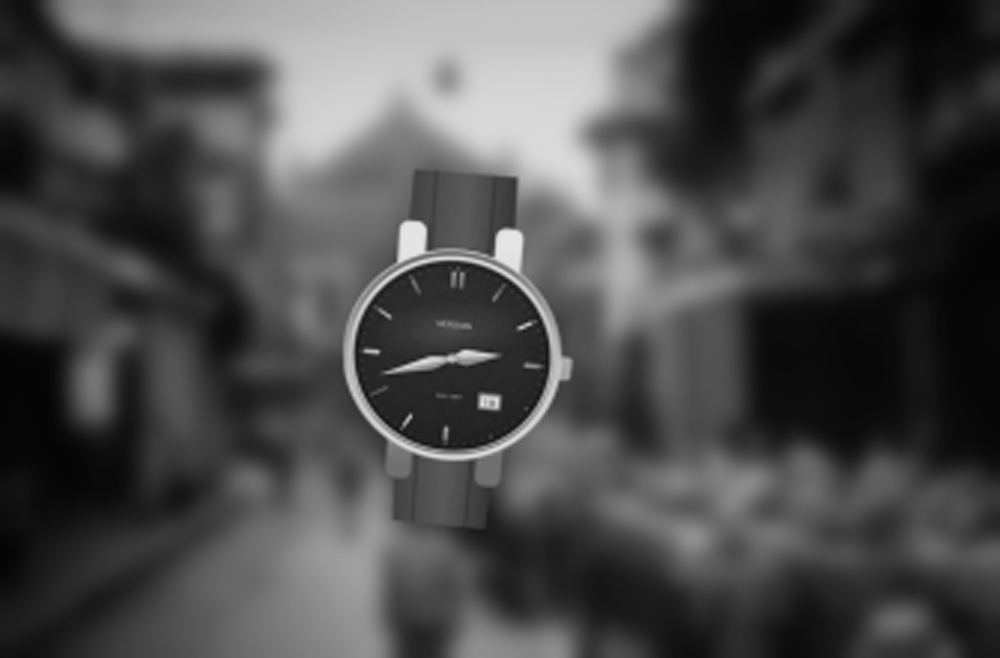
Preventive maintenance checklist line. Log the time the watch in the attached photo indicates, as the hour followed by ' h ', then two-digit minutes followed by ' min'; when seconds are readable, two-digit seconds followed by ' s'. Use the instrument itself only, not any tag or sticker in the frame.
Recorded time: 2 h 42 min
